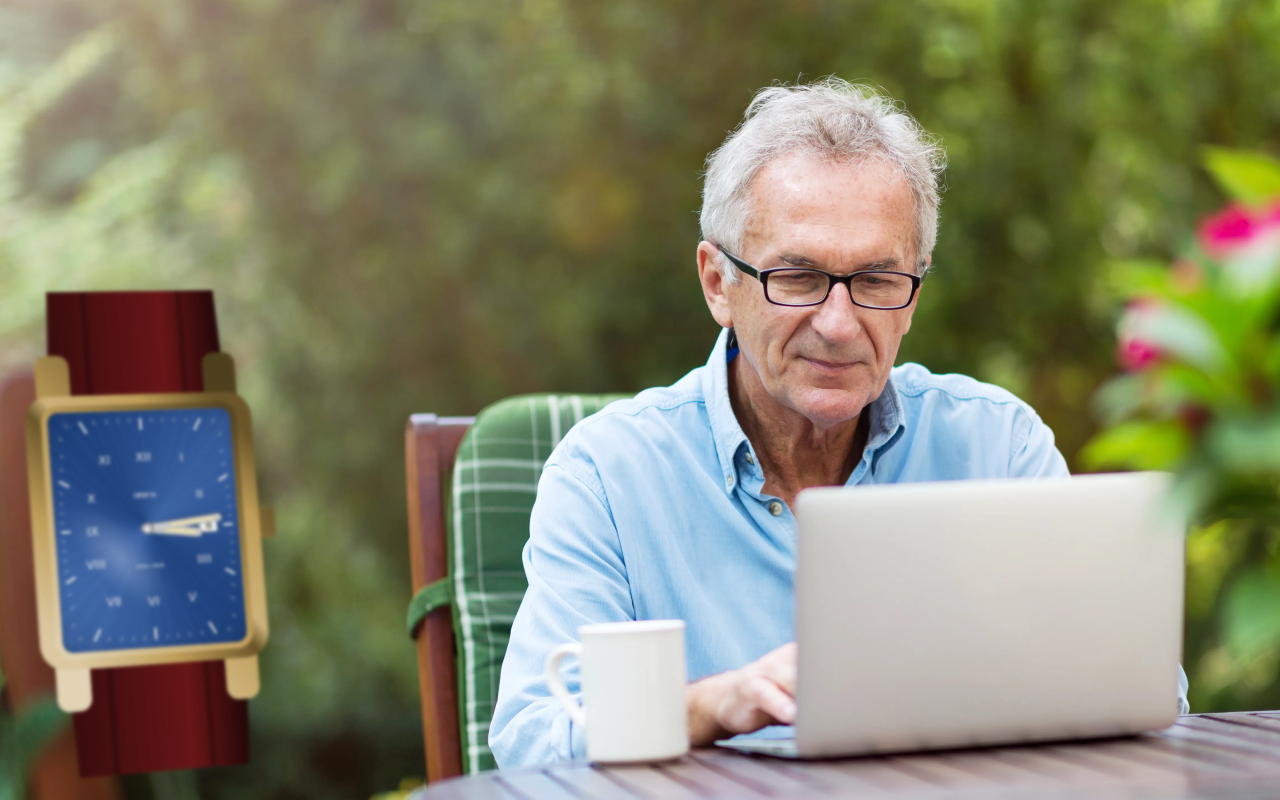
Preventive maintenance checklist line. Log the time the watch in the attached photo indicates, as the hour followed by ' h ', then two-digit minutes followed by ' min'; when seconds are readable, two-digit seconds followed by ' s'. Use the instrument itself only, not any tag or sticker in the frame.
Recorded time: 3 h 14 min
